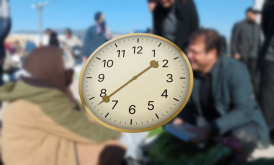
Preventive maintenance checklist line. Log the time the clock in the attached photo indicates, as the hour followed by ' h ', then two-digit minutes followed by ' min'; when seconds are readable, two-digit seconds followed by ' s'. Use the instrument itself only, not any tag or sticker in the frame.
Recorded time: 1 h 38 min
